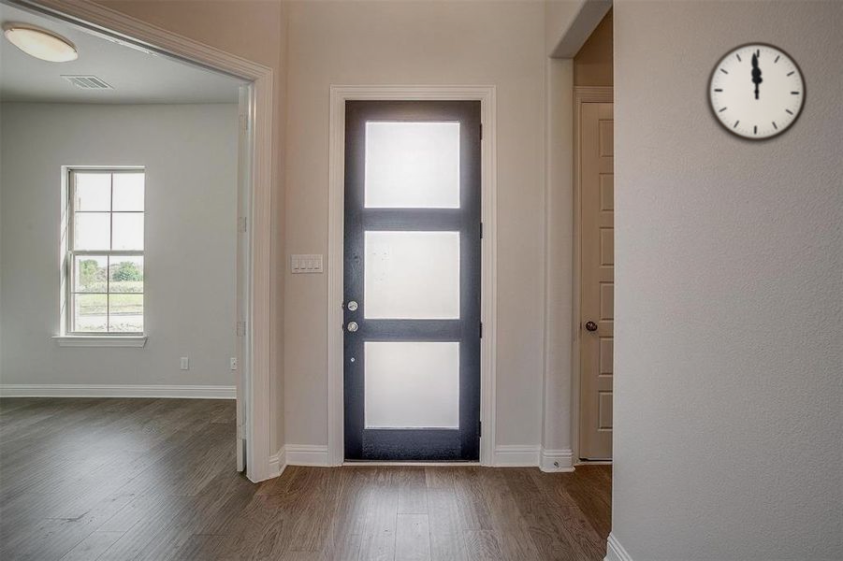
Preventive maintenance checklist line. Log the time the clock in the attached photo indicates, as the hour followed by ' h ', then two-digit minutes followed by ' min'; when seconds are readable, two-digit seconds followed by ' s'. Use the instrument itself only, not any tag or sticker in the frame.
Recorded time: 11 h 59 min
